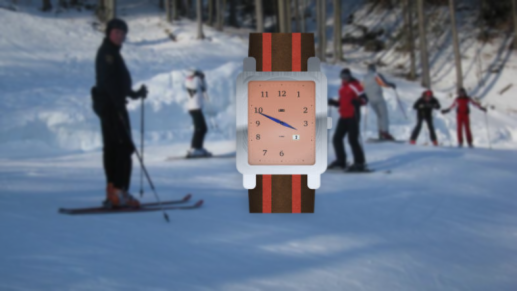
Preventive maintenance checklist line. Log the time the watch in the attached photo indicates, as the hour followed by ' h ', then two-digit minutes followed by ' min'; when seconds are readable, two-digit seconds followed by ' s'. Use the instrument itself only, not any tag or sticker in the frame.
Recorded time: 3 h 49 min
